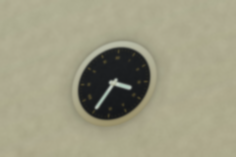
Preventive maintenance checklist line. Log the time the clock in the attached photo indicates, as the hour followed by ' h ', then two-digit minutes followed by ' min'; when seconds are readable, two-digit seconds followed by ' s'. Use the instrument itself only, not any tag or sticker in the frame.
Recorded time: 3 h 35 min
